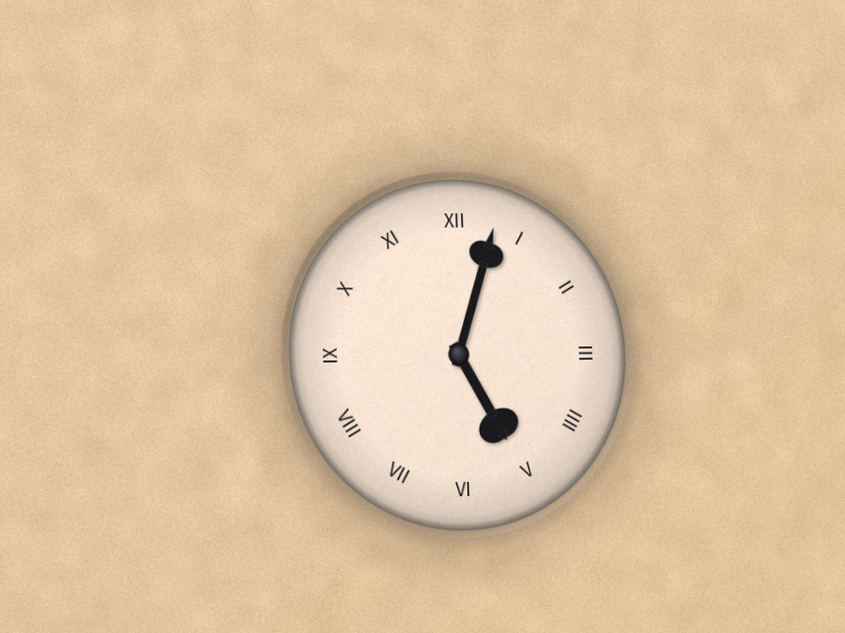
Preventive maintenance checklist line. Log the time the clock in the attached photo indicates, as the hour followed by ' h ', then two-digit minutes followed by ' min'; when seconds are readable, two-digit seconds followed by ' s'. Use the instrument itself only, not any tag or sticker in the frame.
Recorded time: 5 h 03 min
